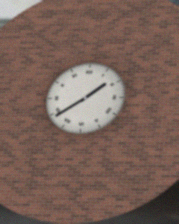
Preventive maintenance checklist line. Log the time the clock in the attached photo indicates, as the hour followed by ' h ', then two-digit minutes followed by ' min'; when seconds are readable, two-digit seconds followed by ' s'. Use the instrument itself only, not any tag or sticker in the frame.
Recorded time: 1 h 39 min
